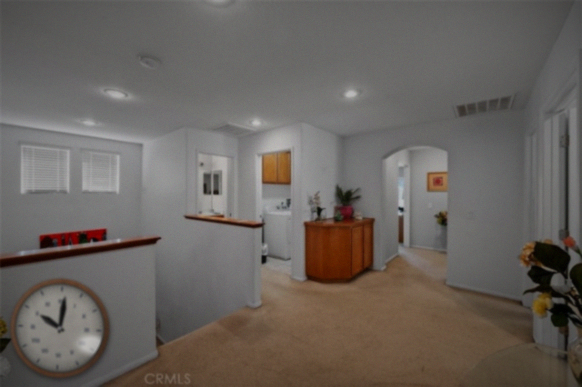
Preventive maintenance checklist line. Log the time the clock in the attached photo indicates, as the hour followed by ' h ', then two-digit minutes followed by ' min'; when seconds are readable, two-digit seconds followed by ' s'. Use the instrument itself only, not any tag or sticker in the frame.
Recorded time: 10 h 01 min
